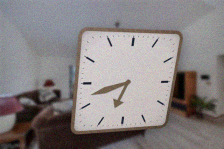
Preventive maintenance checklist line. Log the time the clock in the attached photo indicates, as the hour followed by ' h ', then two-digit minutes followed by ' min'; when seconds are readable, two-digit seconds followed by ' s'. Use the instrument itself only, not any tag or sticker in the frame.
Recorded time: 6 h 42 min
